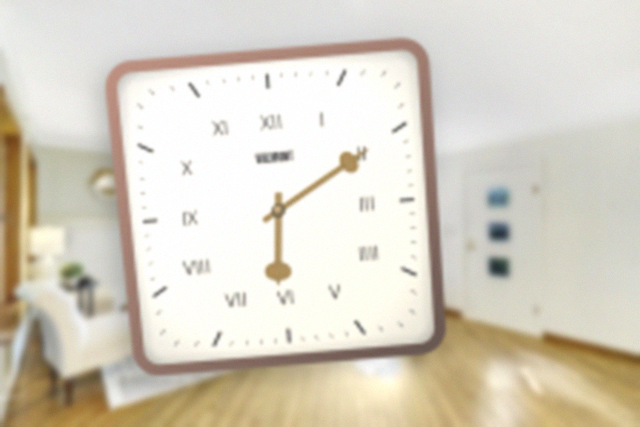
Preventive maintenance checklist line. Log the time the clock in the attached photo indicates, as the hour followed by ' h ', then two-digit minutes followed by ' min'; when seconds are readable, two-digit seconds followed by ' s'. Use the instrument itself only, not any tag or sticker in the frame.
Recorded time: 6 h 10 min
